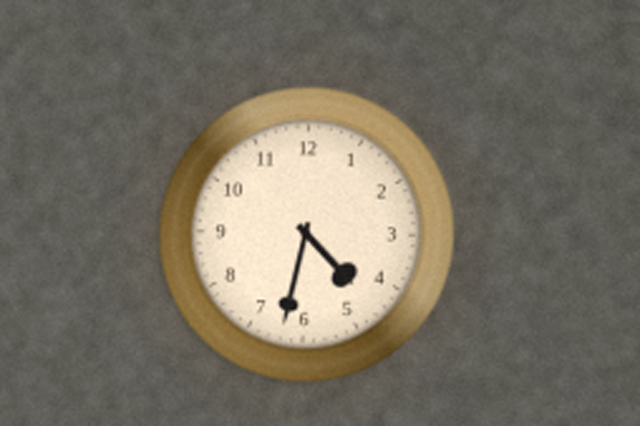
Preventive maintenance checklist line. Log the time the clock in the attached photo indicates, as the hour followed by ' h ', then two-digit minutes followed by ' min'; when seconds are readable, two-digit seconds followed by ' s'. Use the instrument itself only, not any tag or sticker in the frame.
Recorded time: 4 h 32 min
